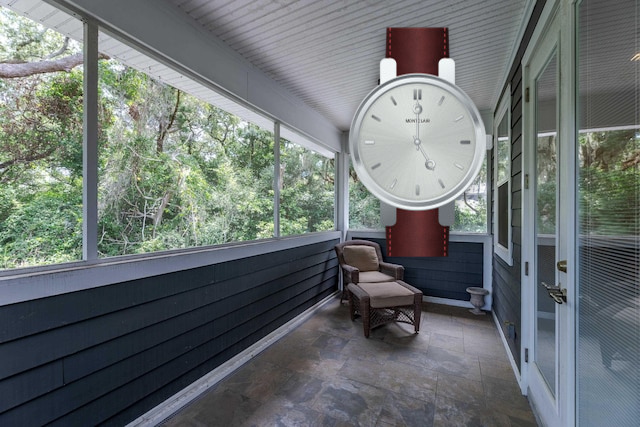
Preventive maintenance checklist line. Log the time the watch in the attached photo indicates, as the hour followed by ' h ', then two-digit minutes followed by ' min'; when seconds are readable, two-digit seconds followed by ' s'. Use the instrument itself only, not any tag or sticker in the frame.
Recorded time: 5 h 00 min
